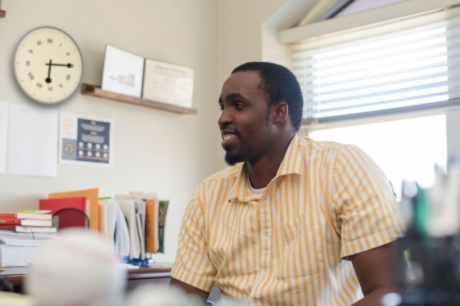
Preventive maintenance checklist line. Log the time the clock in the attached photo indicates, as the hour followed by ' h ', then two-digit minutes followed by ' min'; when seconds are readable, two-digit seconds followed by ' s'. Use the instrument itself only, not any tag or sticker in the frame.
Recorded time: 6 h 15 min
